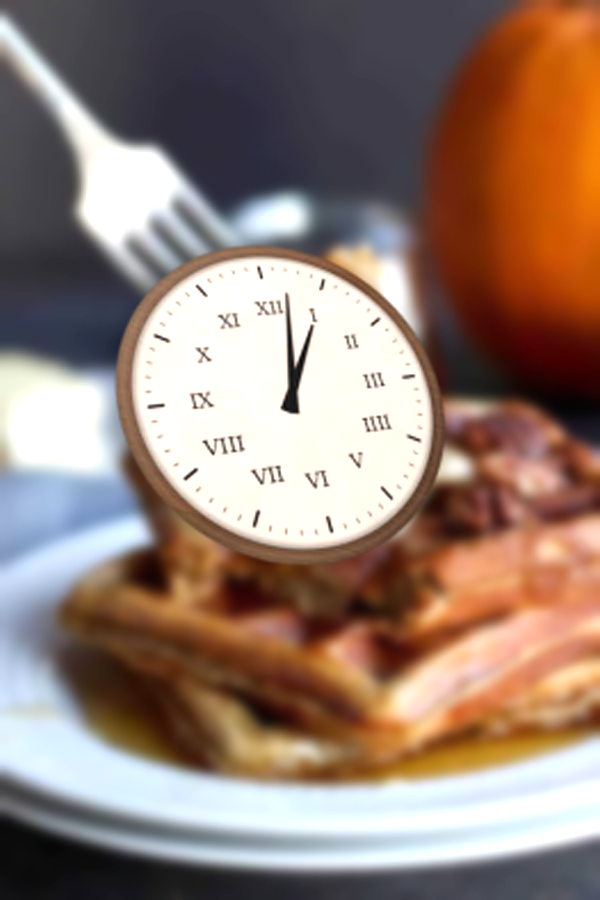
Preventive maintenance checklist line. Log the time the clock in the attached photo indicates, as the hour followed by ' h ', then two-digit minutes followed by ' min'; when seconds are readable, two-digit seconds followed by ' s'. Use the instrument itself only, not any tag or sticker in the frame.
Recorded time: 1 h 02 min
